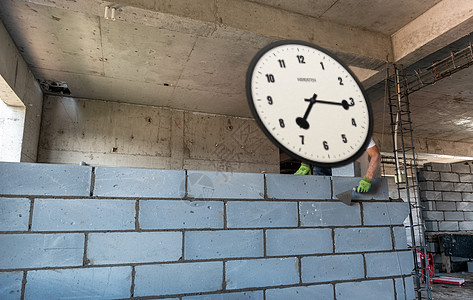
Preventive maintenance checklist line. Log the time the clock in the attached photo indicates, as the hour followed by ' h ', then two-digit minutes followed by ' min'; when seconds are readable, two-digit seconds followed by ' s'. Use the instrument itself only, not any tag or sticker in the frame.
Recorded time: 7 h 16 min
